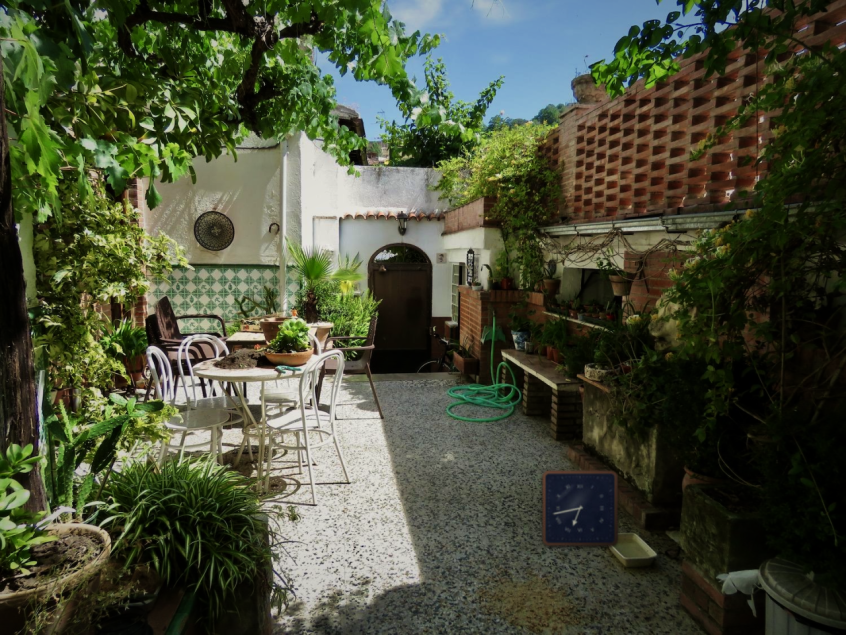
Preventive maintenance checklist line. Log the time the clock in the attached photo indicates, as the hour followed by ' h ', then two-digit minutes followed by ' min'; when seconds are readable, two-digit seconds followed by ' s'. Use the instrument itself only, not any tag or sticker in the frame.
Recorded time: 6 h 43 min
